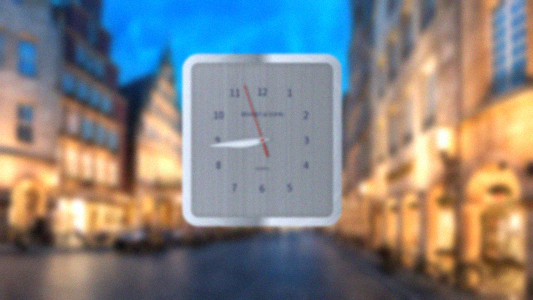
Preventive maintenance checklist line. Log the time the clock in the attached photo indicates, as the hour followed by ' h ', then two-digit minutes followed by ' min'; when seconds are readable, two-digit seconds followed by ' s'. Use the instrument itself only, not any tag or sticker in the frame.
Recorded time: 8 h 43 min 57 s
